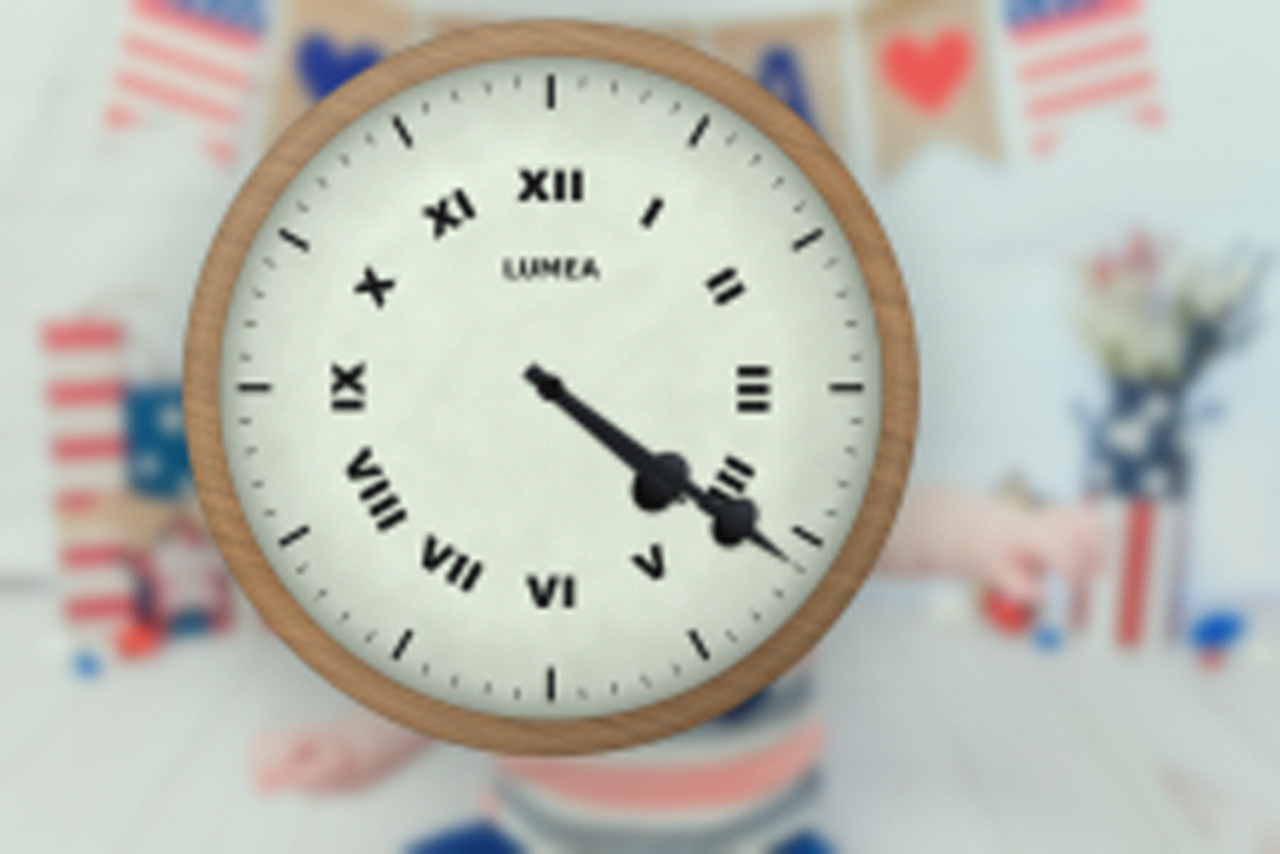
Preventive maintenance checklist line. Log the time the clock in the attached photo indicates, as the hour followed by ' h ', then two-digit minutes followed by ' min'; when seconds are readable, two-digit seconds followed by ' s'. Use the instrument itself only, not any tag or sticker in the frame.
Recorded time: 4 h 21 min
